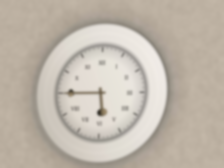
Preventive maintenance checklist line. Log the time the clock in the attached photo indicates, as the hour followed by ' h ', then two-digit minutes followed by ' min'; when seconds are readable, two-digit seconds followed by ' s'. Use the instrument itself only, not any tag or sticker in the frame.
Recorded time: 5 h 45 min
